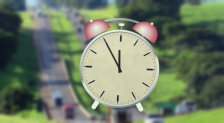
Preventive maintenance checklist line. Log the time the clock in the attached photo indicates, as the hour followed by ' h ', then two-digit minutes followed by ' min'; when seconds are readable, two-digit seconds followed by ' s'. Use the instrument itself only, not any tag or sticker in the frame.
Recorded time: 11 h 55 min
